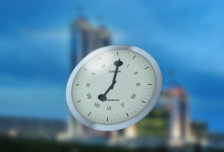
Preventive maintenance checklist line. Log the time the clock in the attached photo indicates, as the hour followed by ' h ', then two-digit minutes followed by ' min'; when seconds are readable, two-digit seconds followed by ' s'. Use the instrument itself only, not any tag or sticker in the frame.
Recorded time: 7 h 01 min
